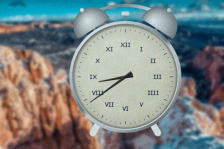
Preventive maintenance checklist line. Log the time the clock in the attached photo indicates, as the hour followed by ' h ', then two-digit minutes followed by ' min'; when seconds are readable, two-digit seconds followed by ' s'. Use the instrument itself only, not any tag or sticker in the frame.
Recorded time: 8 h 39 min
